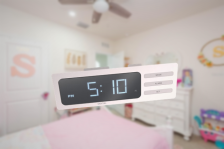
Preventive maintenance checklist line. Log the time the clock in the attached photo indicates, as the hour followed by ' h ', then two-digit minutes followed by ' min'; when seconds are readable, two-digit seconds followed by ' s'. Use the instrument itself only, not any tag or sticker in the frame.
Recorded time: 5 h 10 min
